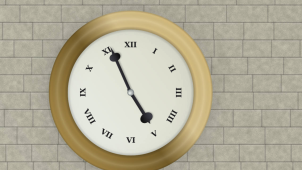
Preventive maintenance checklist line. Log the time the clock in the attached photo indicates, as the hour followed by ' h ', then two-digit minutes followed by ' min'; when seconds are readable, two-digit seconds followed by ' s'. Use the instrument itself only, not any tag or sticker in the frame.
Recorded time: 4 h 56 min
